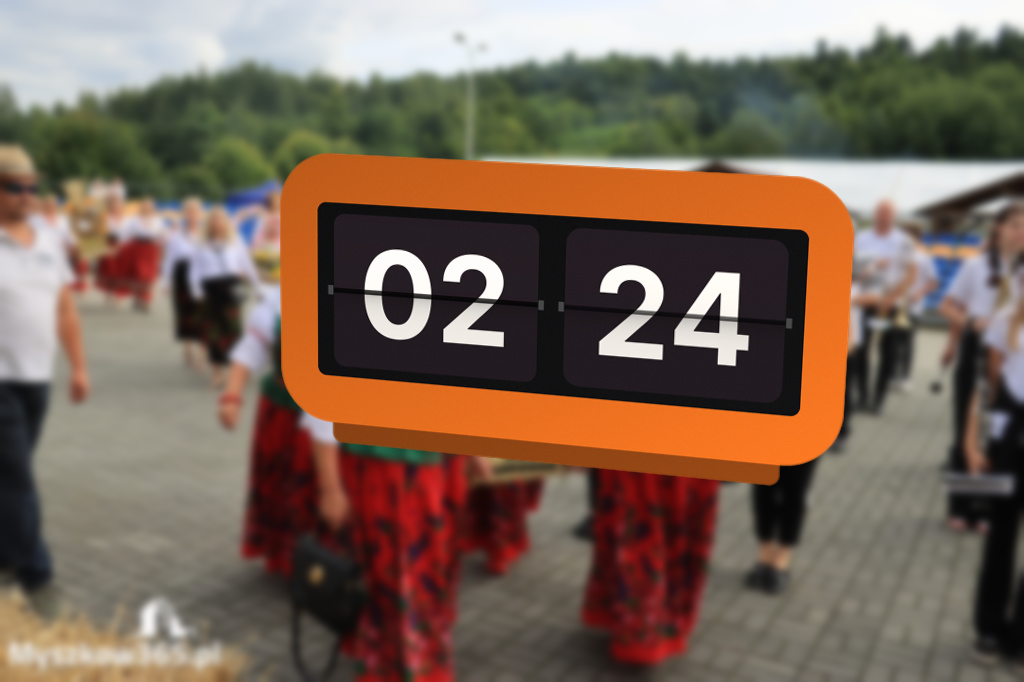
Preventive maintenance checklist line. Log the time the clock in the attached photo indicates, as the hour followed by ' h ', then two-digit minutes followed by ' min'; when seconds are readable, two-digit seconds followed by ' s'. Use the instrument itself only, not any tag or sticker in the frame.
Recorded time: 2 h 24 min
